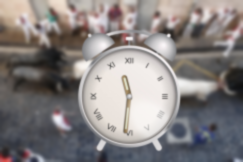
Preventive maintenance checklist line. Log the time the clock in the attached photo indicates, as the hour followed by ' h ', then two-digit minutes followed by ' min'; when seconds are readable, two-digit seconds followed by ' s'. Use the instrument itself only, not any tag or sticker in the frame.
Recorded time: 11 h 31 min
